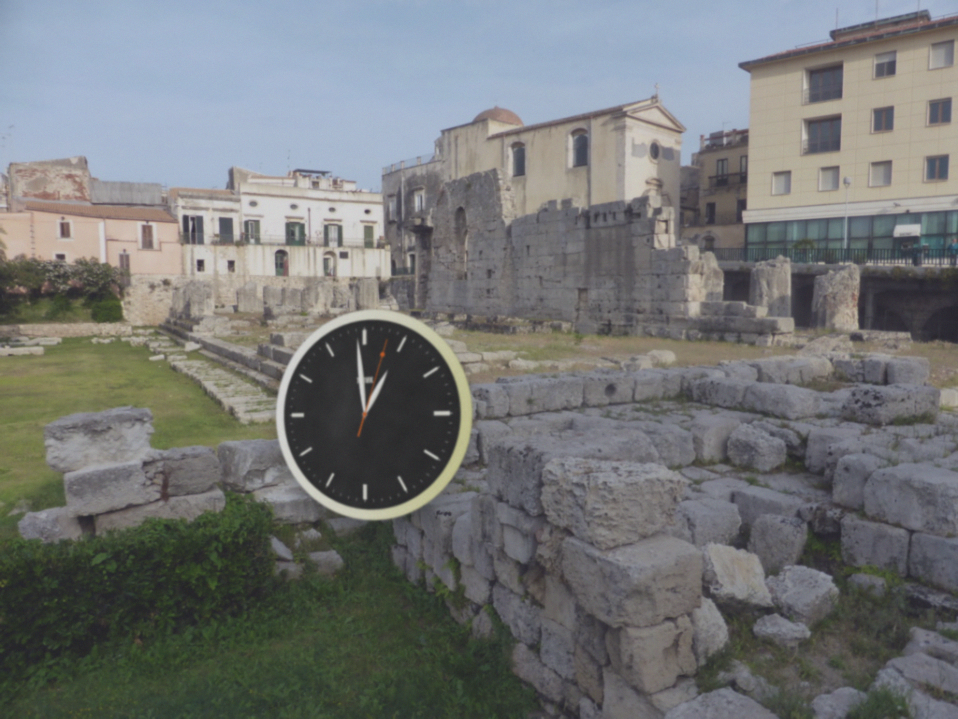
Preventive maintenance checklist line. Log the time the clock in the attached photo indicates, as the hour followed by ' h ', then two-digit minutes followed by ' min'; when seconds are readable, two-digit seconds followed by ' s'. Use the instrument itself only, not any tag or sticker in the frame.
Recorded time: 12 h 59 min 03 s
